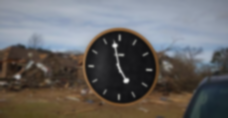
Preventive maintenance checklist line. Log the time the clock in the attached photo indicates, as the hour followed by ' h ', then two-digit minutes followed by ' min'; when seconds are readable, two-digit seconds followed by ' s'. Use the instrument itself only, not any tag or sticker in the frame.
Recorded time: 4 h 58 min
